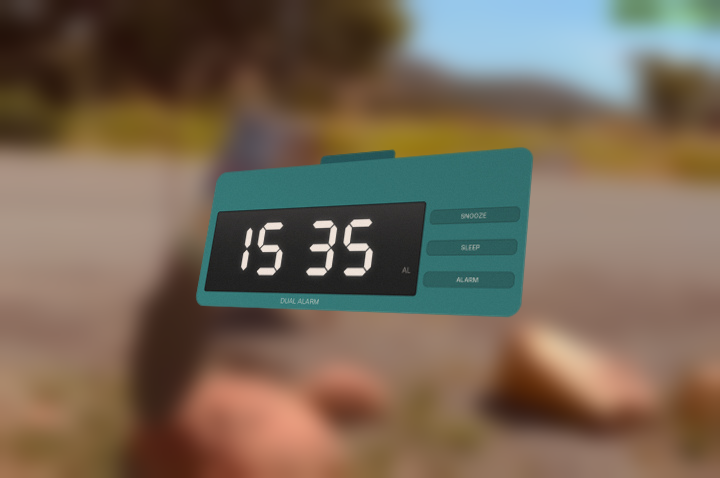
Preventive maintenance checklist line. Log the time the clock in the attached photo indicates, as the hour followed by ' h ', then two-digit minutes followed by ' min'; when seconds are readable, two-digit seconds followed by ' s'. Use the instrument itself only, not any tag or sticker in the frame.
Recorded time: 15 h 35 min
